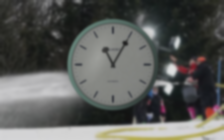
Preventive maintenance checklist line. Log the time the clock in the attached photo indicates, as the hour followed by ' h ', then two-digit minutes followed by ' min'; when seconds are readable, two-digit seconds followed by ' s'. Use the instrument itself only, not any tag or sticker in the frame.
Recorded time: 11 h 05 min
